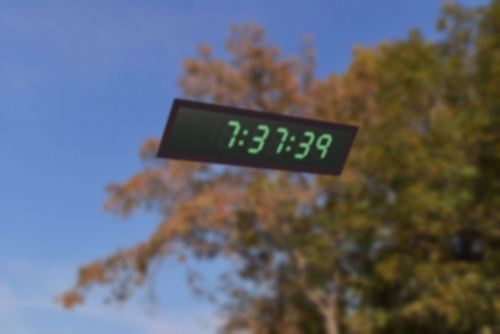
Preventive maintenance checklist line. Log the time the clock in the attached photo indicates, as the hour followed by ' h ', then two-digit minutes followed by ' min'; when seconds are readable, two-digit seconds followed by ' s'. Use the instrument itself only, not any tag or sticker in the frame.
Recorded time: 7 h 37 min 39 s
